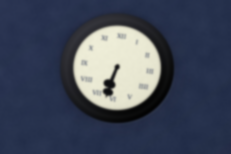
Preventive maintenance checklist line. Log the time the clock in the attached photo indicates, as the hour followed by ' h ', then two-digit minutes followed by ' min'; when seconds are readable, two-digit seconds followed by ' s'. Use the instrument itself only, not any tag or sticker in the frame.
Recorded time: 6 h 32 min
